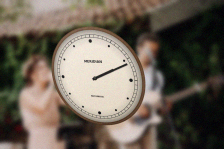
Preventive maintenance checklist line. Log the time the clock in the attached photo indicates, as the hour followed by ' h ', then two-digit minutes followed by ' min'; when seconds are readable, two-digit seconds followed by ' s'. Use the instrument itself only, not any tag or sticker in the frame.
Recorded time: 2 h 11 min
